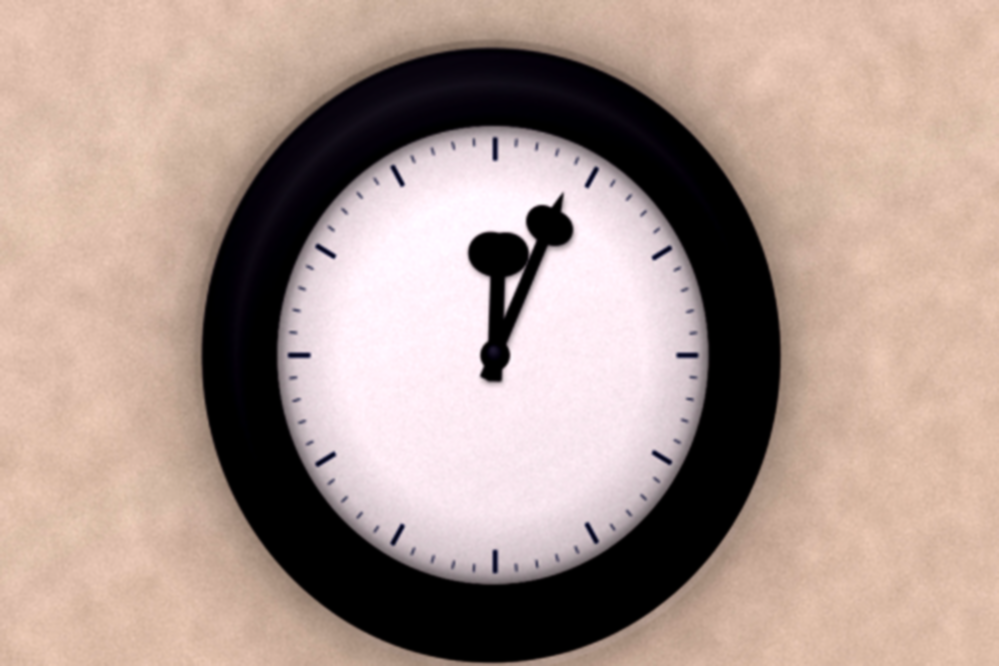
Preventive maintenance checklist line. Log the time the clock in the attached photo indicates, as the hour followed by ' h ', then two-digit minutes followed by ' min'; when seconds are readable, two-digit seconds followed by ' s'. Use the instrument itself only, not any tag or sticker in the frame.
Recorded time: 12 h 04 min
